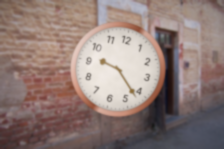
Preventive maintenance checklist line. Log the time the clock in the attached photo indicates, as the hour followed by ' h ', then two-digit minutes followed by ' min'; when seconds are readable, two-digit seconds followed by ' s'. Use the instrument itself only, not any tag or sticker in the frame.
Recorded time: 9 h 22 min
